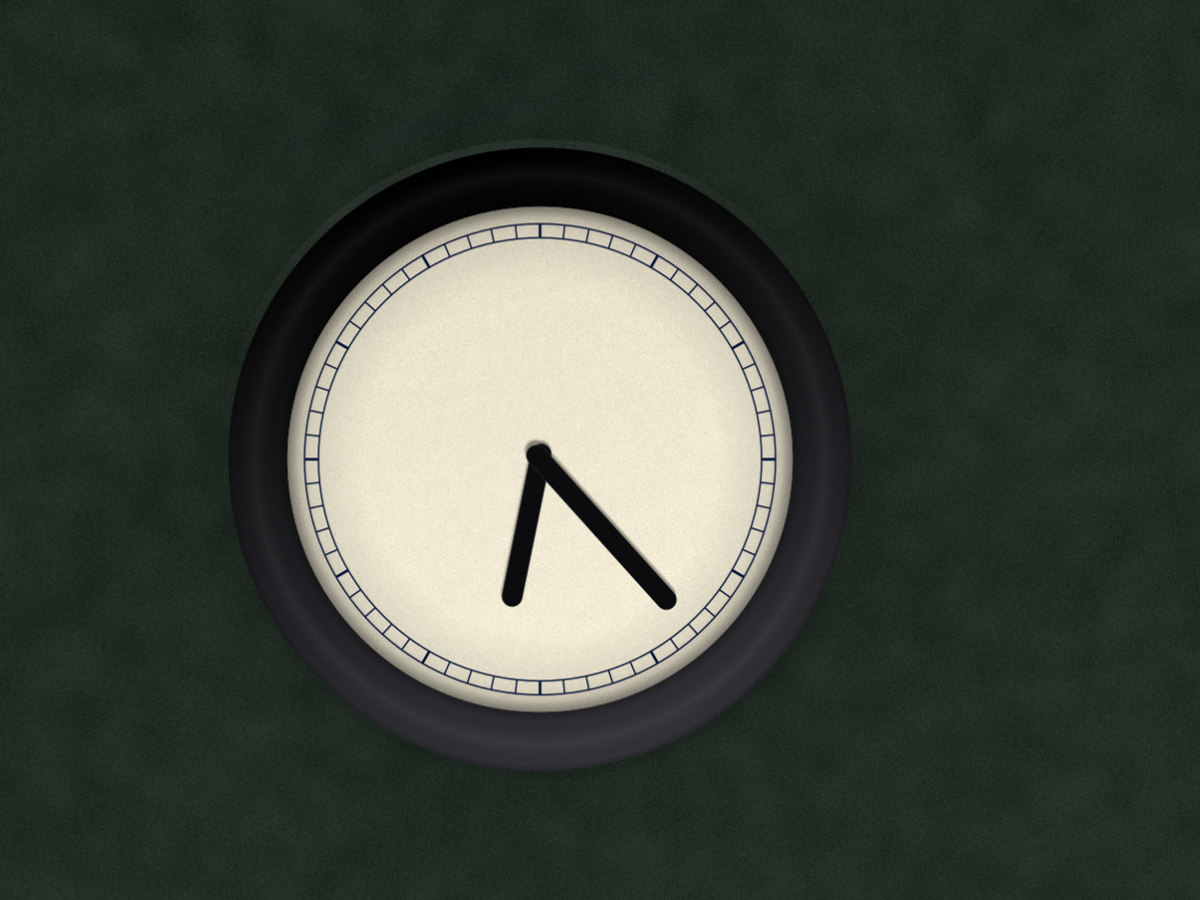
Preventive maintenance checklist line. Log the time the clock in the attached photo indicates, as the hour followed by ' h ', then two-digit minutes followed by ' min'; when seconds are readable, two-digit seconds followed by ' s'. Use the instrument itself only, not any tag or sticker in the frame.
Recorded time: 6 h 23 min
